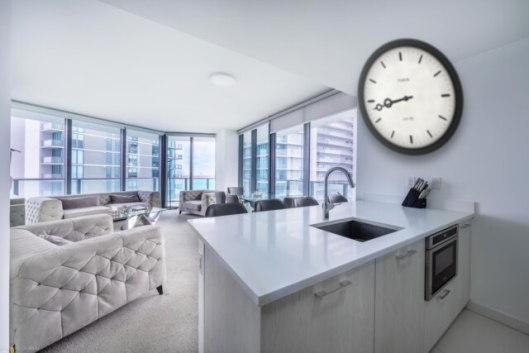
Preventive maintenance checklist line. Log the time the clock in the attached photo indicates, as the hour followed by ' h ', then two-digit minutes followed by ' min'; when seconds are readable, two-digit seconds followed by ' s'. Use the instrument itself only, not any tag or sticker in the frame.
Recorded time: 8 h 43 min
